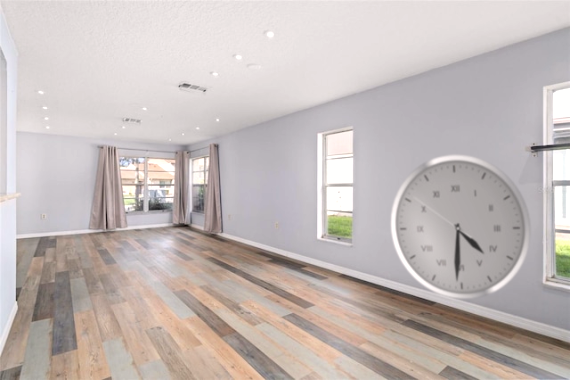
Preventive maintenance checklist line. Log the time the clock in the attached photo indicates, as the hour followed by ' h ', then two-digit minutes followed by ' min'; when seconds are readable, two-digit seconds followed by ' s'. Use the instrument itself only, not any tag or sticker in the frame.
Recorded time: 4 h 30 min 51 s
